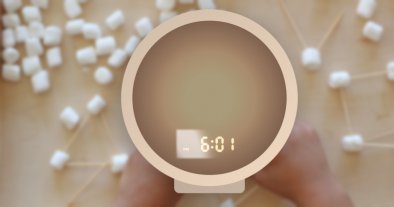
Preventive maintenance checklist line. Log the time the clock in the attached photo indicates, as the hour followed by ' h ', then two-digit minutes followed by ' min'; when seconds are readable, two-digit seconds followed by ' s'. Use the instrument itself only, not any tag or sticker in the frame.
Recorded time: 6 h 01 min
